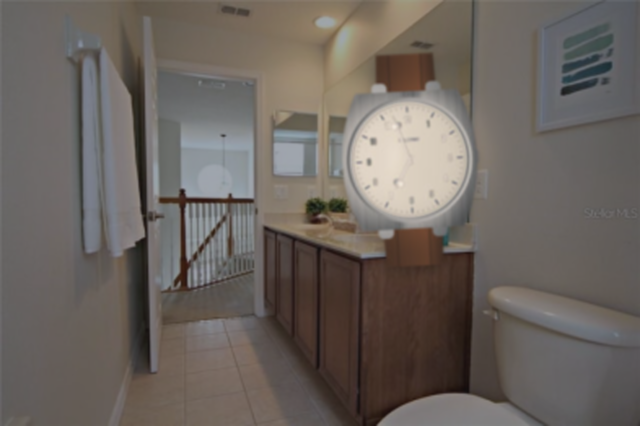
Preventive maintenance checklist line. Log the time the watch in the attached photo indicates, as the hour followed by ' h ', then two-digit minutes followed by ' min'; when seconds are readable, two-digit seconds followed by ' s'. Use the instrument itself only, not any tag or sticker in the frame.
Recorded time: 6 h 57 min
